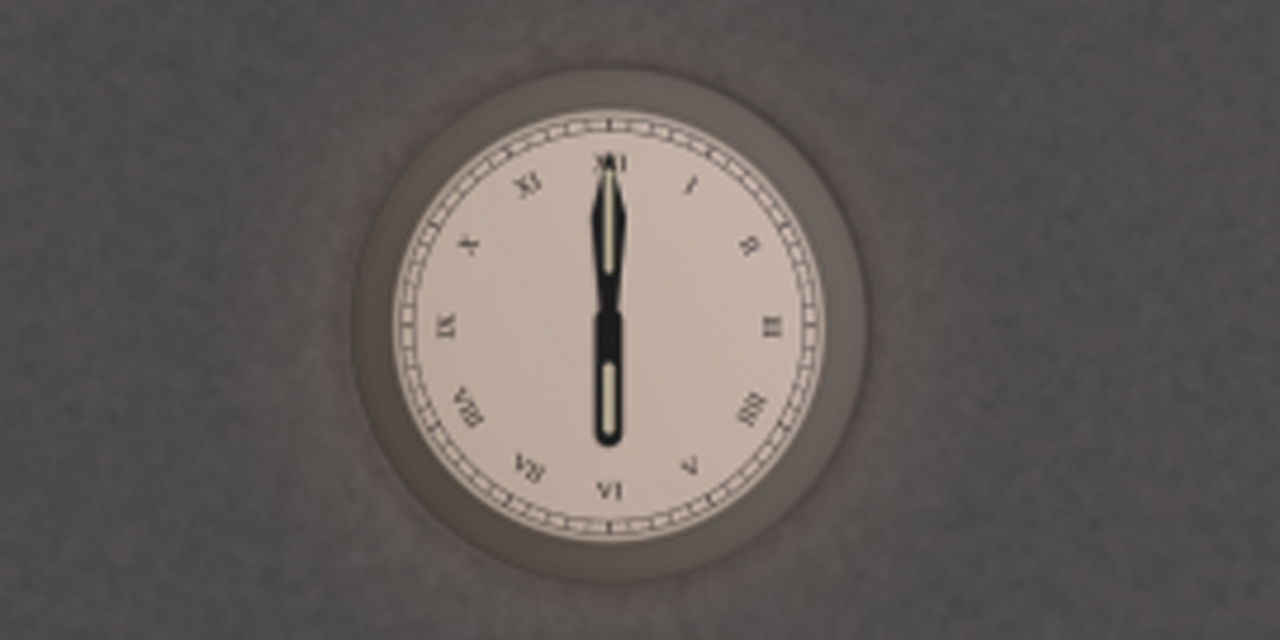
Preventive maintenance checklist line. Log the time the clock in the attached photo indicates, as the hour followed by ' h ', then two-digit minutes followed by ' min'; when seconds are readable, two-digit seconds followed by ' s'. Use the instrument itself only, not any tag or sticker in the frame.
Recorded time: 6 h 00 min
